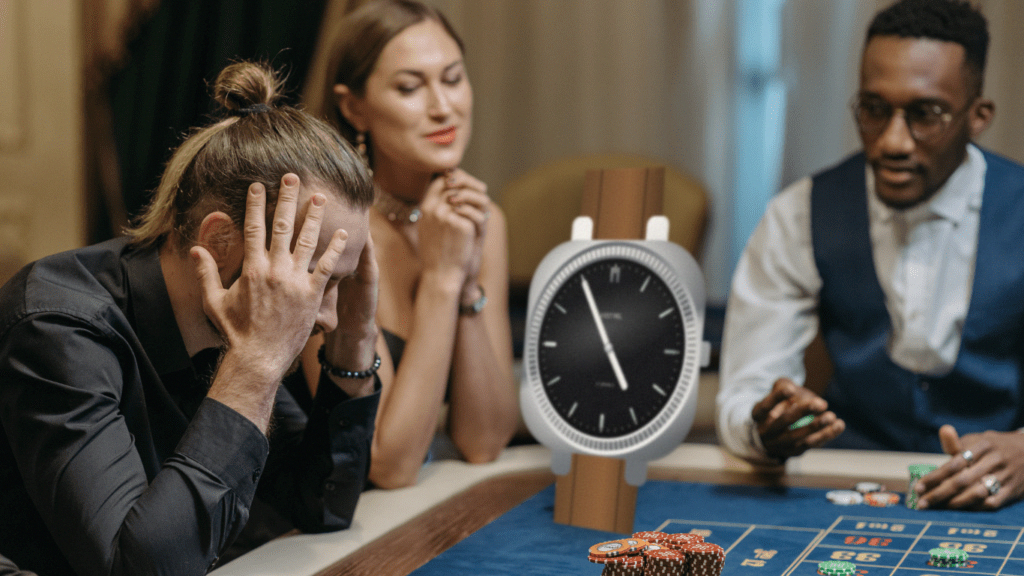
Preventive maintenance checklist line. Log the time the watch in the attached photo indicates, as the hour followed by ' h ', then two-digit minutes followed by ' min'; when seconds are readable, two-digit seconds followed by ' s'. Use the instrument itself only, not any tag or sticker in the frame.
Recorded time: 4 h 55 min
